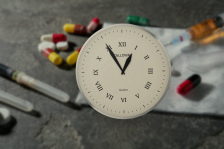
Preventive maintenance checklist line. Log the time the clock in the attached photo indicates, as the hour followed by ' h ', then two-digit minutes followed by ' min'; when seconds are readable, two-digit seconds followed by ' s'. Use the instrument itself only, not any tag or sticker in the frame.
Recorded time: 12 h 55 min
